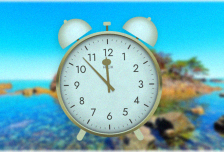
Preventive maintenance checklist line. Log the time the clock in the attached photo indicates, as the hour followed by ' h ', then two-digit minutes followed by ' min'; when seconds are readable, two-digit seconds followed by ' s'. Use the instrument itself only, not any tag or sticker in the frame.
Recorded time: 11 h 53 min
